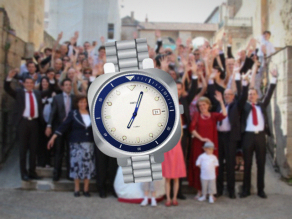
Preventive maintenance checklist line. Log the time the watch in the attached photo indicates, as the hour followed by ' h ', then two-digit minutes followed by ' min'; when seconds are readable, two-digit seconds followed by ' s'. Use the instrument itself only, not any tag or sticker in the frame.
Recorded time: 7 h 04 min
